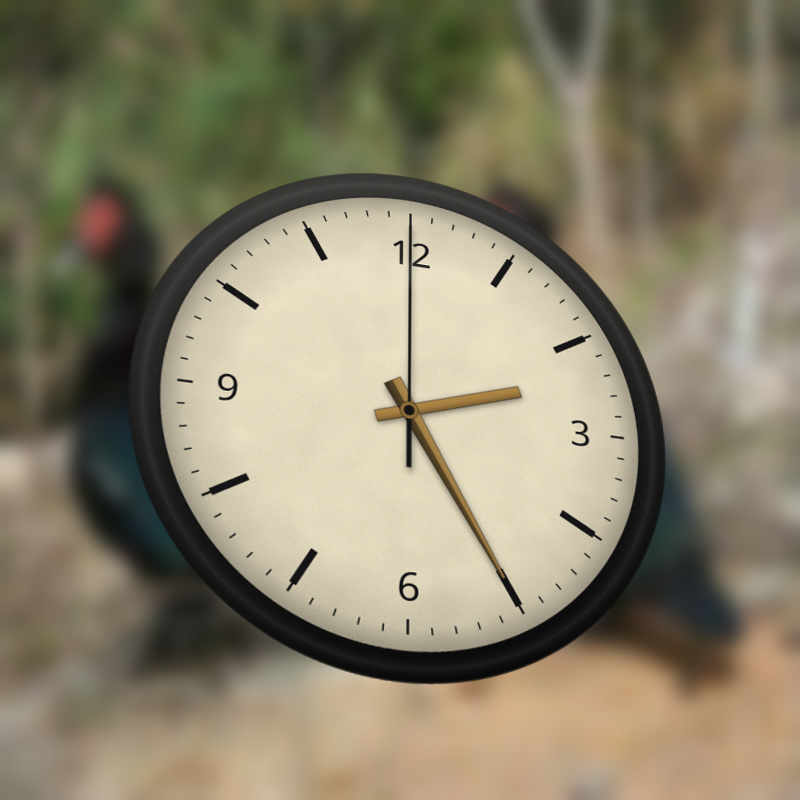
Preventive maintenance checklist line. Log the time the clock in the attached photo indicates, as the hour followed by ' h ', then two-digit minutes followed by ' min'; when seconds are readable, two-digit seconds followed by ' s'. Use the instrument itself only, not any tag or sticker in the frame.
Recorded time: 2 h 25 min 00 s
